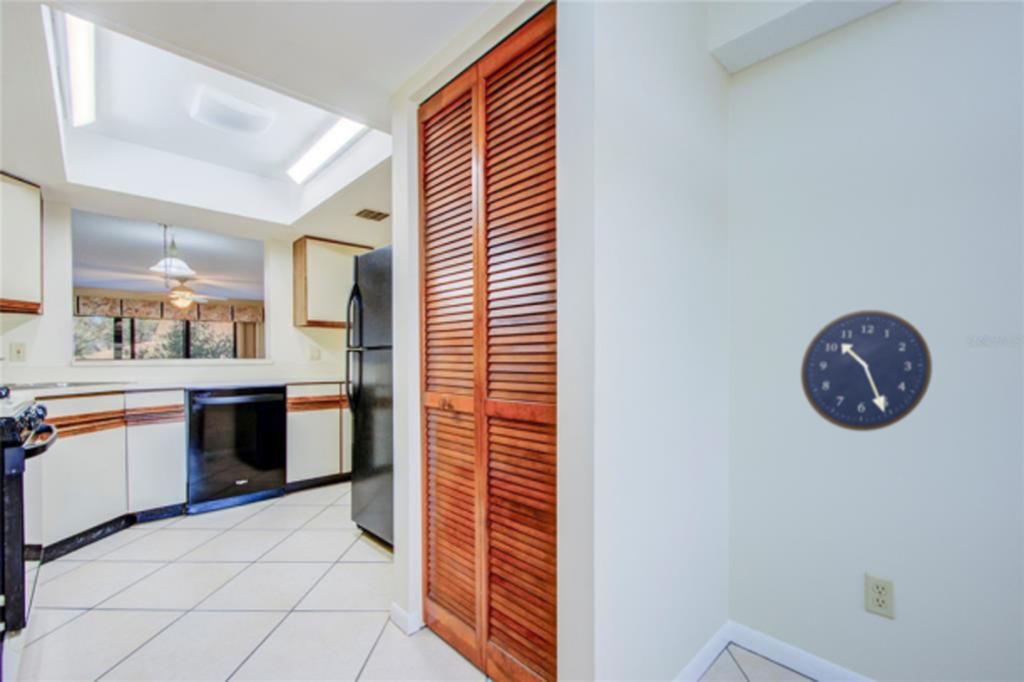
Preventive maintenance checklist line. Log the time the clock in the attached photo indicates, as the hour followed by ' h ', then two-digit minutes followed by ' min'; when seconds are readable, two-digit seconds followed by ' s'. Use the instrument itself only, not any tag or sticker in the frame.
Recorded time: 10 h 26 min
